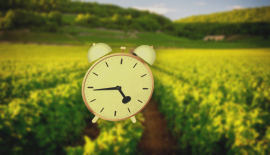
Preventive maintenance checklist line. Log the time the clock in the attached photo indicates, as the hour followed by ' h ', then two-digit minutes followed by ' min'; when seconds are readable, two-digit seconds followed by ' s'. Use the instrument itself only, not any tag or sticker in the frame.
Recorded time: 4 h 44 min
